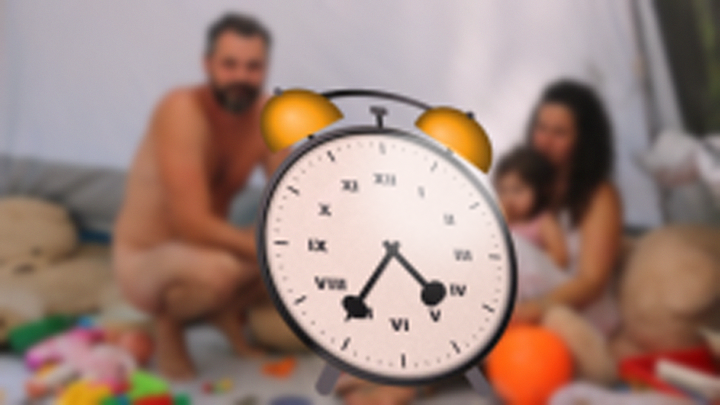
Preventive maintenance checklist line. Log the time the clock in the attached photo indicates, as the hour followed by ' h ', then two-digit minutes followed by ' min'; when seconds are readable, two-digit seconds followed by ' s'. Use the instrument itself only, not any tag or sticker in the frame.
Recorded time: 4 h 36 min
